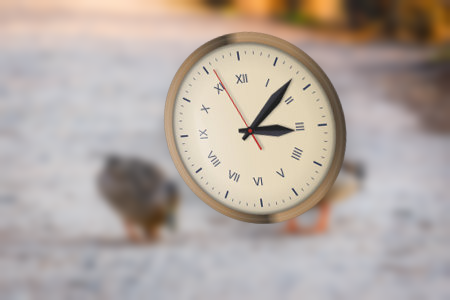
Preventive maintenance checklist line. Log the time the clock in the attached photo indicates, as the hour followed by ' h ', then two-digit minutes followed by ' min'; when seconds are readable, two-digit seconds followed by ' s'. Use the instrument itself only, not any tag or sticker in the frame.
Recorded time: 3 h 07 min 56 s
